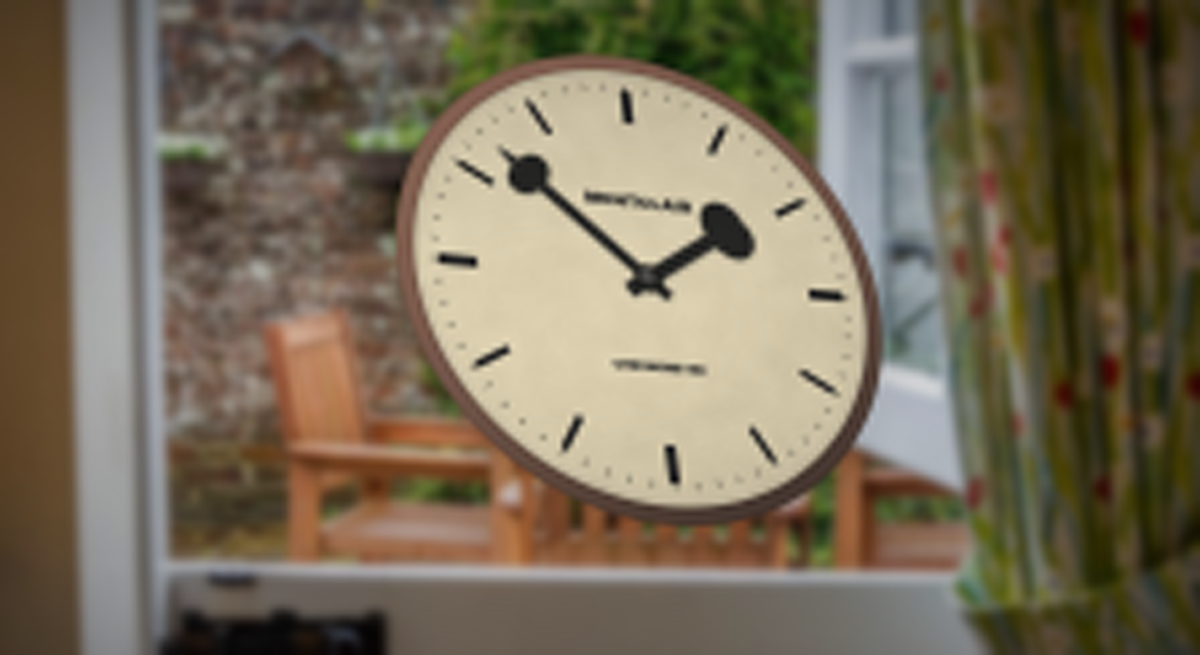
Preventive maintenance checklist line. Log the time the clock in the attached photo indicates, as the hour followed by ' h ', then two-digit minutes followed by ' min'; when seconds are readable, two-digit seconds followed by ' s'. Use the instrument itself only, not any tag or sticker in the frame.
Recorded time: 1 h 52 min
